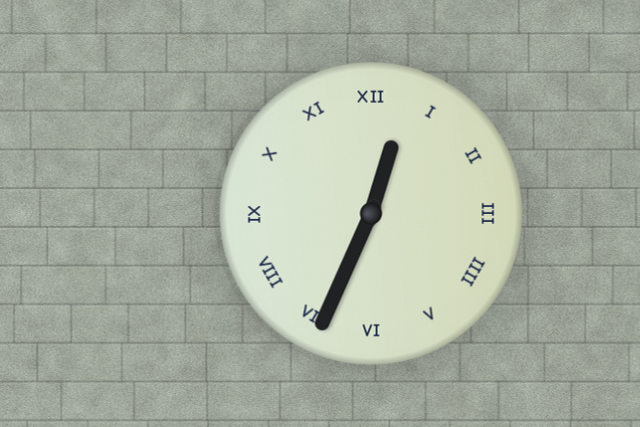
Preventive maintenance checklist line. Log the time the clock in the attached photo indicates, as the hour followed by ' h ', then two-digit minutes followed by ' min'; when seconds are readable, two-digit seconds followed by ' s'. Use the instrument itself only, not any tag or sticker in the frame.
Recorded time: 12 h 34 min
